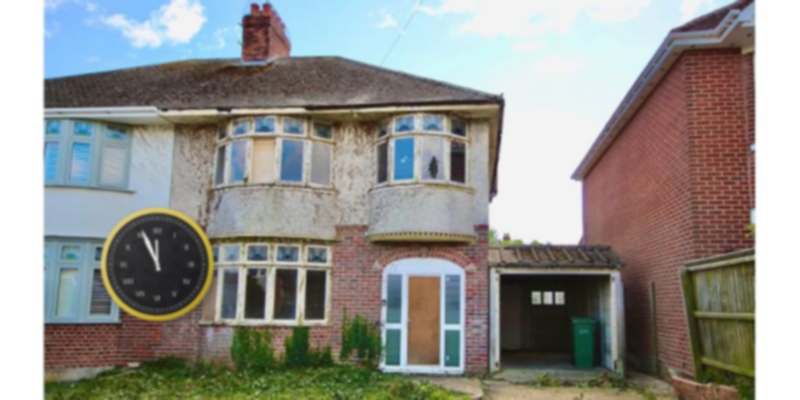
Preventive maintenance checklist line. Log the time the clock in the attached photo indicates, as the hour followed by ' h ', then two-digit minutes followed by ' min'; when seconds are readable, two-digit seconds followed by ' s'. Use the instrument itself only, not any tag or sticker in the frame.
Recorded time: 11 h 56 min
